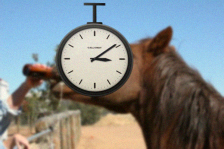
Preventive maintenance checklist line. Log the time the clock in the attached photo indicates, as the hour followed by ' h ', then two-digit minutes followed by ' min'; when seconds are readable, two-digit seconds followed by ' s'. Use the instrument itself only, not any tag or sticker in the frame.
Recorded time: 3 h 09 min
